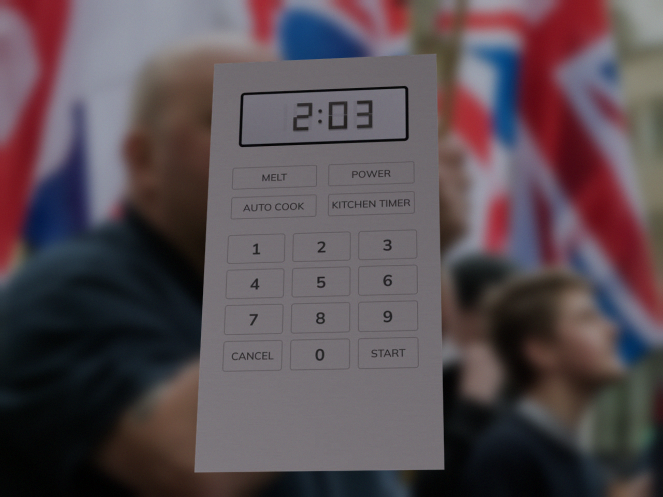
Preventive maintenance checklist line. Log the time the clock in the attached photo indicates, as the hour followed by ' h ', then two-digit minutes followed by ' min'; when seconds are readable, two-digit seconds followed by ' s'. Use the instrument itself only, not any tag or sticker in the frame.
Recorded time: 2 h 03 min
